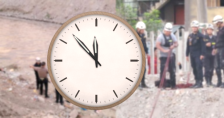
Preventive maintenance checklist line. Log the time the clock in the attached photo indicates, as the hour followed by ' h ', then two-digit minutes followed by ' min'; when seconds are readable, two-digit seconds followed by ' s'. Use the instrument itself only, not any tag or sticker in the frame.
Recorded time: 11 h 53 min
